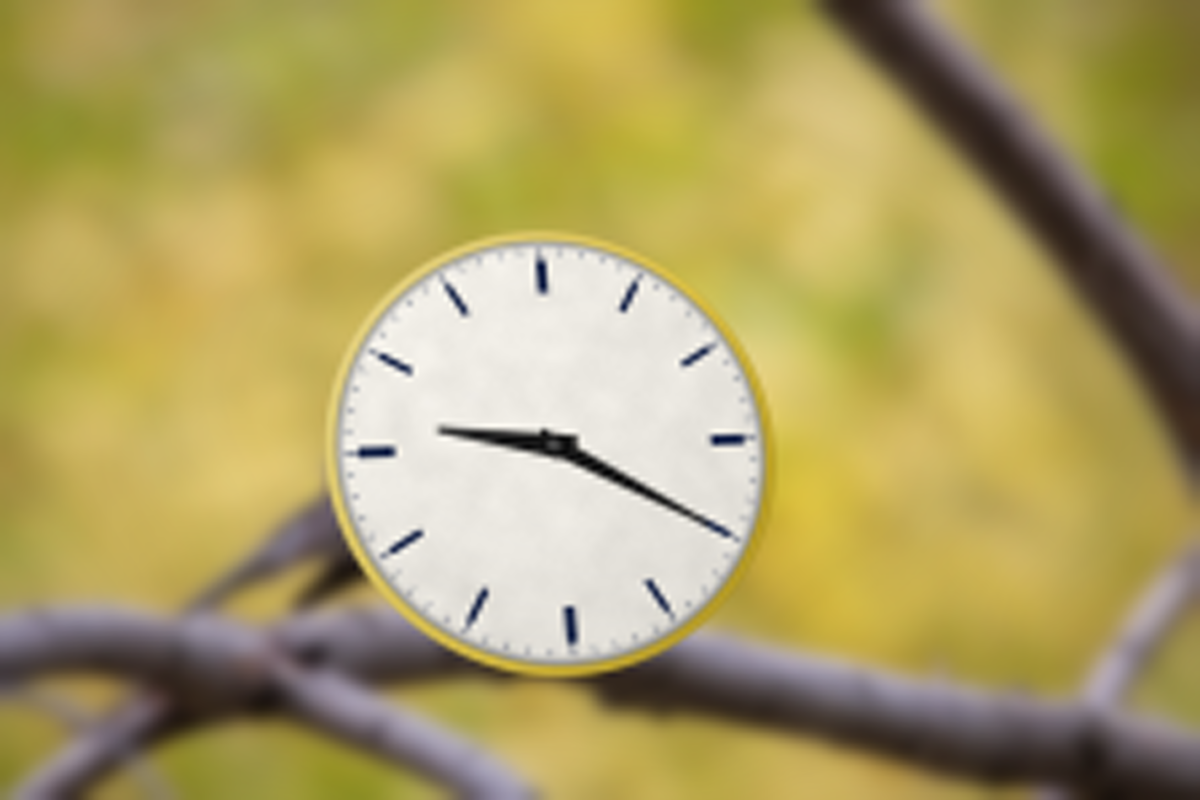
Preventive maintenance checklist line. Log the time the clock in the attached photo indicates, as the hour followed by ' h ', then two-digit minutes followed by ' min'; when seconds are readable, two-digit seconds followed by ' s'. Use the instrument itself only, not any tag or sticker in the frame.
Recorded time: 9 h 20 min
